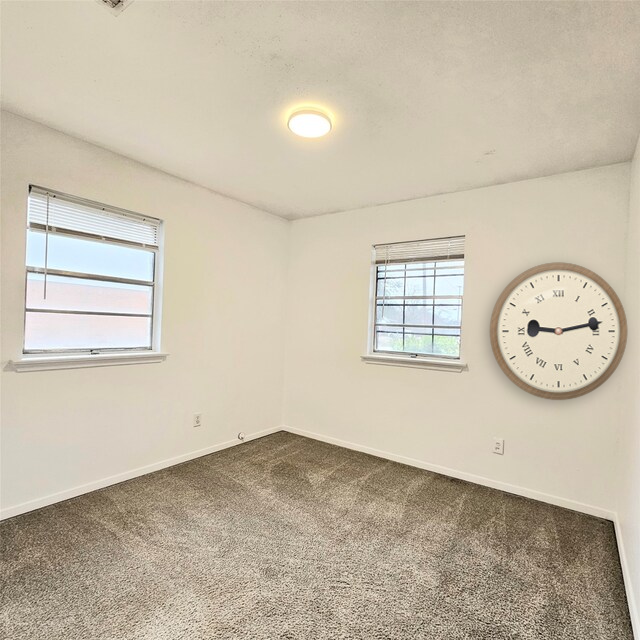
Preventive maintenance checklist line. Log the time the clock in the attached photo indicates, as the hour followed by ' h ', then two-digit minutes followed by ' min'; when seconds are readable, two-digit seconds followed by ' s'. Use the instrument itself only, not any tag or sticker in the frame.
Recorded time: 9 h 13 min
